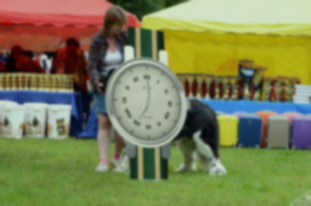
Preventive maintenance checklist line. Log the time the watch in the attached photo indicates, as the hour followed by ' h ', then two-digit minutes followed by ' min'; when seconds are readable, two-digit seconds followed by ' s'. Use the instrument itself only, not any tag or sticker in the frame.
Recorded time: 7 h 00 min
